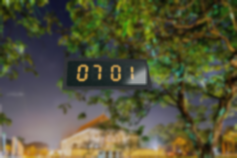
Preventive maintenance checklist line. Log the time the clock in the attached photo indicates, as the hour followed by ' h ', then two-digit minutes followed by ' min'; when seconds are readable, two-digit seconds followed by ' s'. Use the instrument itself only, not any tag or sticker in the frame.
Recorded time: 7 h 01 min
